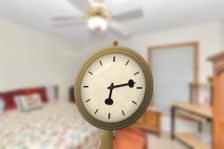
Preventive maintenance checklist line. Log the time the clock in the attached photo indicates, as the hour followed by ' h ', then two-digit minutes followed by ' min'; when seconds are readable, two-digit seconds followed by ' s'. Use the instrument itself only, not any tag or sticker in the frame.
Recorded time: 6 h 13 min
